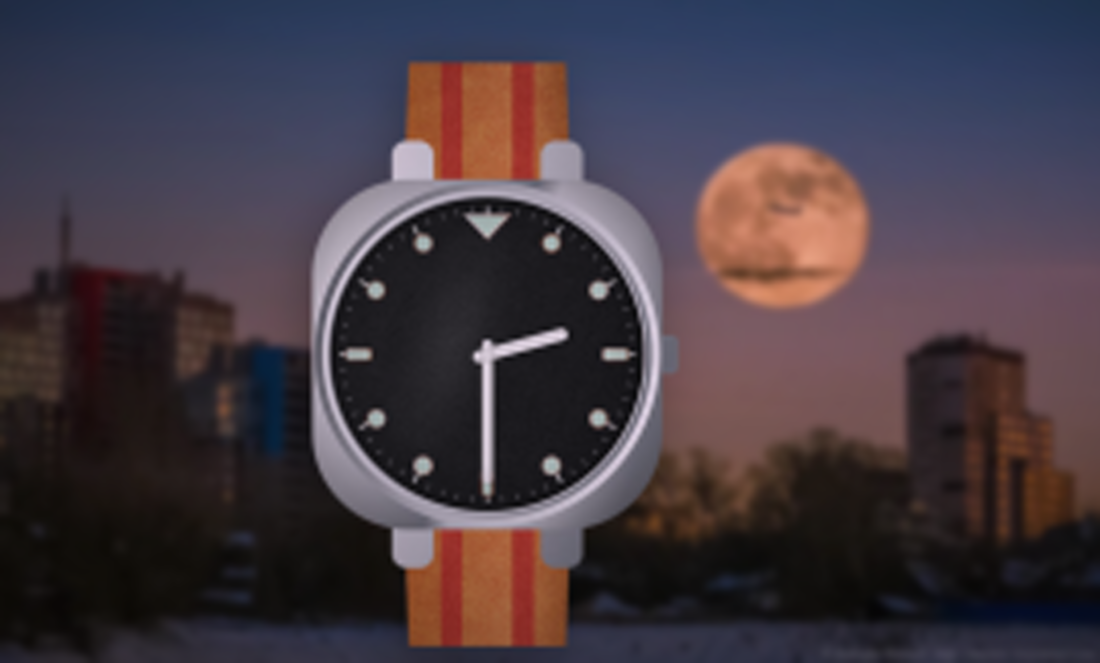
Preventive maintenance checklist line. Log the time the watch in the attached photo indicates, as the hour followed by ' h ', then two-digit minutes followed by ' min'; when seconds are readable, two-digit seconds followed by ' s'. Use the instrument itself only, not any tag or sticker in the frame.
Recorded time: 2 h 30 min
